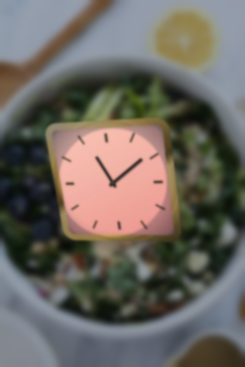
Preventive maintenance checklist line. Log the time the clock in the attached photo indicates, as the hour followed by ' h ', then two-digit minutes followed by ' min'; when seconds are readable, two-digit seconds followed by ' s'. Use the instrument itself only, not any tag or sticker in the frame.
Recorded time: 11 h 09 min
